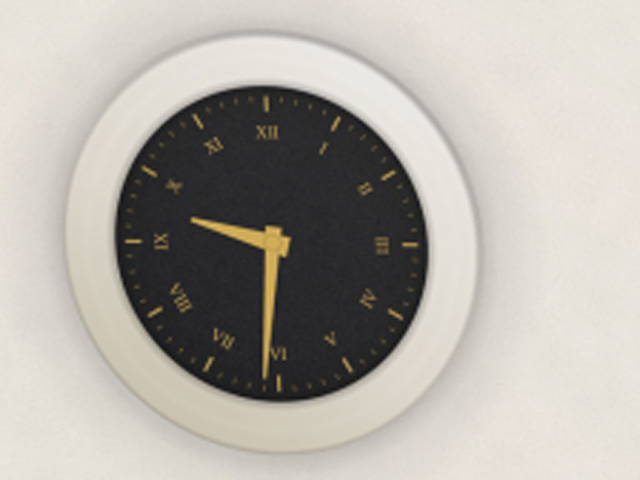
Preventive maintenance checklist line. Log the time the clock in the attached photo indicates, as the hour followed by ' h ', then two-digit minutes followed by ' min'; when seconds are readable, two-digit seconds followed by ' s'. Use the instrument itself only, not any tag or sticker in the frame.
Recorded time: 9 h 31 min
